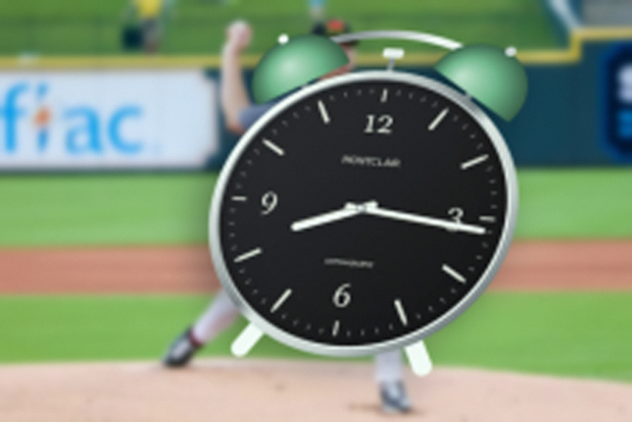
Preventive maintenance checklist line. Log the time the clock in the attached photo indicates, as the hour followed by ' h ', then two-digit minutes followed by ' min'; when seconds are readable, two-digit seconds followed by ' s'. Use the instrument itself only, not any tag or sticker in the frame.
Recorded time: 8 h 16 min
